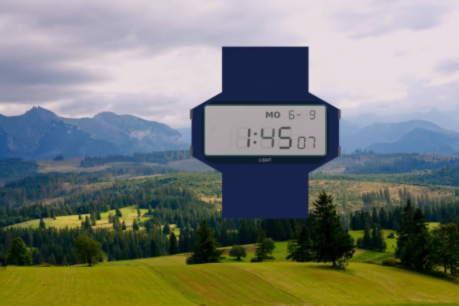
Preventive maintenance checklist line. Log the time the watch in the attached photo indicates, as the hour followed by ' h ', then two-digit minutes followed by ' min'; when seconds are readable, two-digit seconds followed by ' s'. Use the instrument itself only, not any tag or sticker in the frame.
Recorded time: 1 h 45 min 07 s
